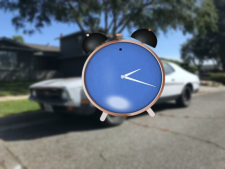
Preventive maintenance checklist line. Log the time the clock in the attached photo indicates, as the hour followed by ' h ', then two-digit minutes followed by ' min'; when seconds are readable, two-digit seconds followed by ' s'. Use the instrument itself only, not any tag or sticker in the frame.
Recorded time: 2 h 19 min
